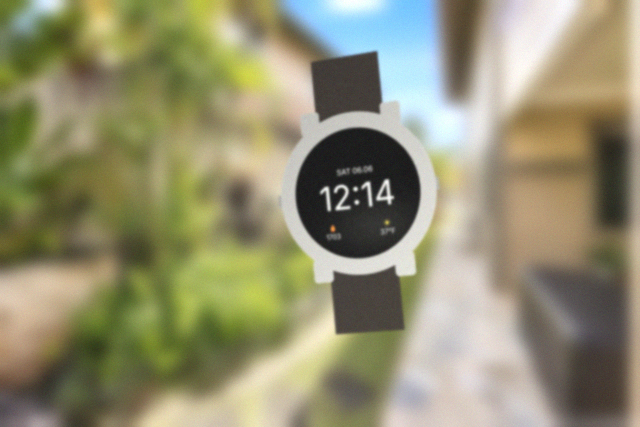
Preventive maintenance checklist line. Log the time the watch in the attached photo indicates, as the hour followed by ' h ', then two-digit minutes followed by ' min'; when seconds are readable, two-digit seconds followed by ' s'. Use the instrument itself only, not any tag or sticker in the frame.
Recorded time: 12 h 14 min
